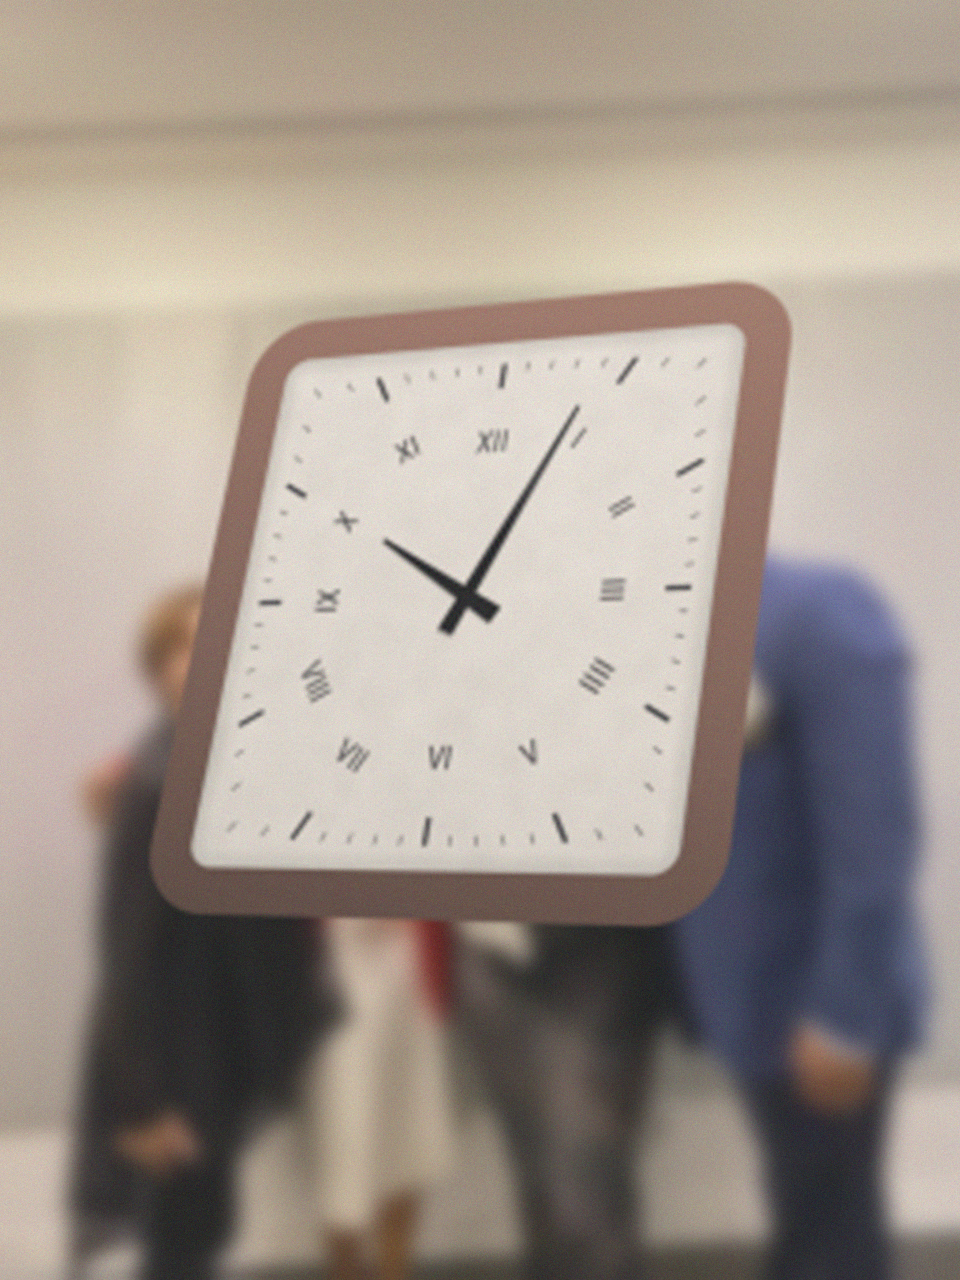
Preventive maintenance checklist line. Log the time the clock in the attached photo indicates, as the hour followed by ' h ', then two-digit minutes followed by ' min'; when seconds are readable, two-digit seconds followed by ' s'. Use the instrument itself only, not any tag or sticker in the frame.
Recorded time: 10 h 04 min
